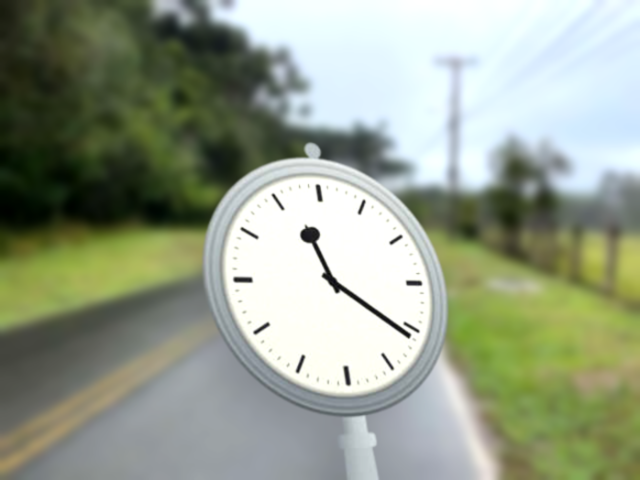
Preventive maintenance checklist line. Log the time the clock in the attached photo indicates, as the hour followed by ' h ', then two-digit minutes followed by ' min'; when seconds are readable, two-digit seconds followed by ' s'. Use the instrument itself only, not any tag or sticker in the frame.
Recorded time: 11 h 21 min
